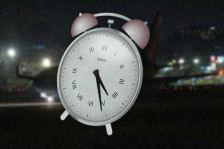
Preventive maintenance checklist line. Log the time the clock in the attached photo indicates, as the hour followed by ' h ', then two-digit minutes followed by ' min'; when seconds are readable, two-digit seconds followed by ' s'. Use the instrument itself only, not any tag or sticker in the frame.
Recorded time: 4 h 26 min
